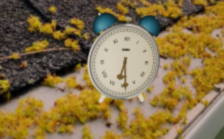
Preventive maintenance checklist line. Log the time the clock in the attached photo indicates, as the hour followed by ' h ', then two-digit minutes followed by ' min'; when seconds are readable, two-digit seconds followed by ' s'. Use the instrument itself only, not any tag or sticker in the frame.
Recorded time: 6 h 29 min
